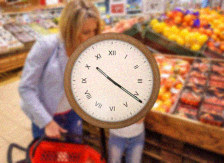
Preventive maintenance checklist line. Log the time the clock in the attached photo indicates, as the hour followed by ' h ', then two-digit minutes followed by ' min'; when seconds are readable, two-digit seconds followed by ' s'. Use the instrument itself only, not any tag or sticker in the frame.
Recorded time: 10 h 21 min
